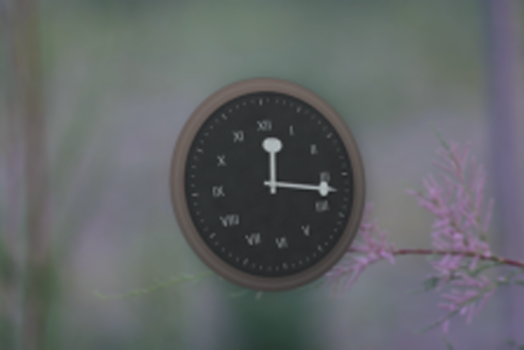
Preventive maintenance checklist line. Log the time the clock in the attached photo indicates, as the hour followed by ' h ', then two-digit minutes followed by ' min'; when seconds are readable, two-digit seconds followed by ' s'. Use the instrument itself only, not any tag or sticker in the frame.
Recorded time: 12 h 17 min
